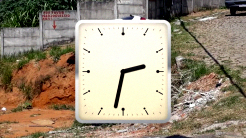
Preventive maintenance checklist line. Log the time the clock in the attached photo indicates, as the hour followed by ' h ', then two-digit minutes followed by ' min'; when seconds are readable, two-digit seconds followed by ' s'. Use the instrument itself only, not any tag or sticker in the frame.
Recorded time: 2 h 32 min
